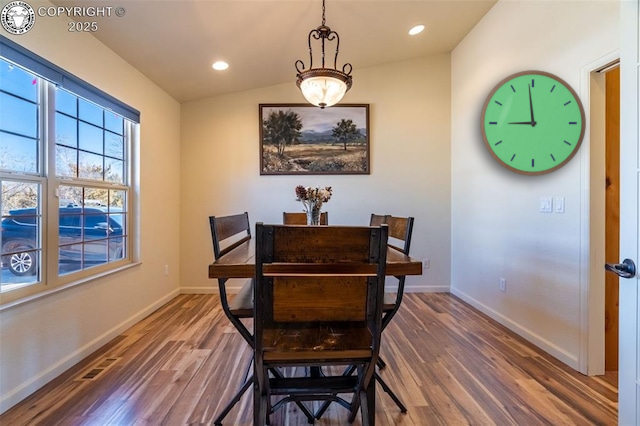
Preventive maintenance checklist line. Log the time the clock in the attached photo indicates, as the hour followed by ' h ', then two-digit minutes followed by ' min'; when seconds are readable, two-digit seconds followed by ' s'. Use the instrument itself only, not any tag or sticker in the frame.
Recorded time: 8 h 59 min
